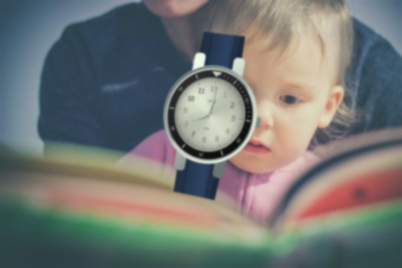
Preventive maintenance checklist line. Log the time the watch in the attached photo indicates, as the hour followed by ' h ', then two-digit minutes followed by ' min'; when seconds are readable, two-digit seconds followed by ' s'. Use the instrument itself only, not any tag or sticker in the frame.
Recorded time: 8 h 01 min
